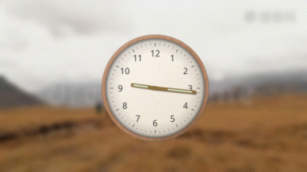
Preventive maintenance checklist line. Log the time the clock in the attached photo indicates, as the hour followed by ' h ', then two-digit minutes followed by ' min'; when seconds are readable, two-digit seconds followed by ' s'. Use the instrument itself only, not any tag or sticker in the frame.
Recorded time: 9 h 16 min
